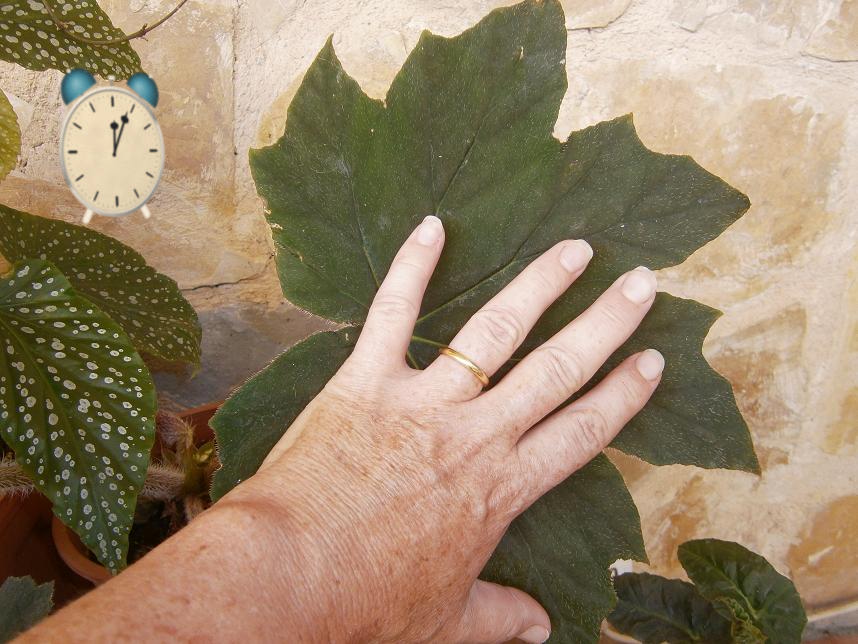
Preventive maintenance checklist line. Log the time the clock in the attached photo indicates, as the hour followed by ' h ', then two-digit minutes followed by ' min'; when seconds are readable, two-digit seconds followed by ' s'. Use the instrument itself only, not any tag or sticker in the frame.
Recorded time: 12 h 04 min
